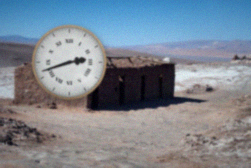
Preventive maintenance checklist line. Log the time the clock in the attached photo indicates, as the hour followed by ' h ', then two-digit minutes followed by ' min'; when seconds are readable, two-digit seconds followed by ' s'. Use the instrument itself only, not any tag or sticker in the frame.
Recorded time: 2 h 42 min
